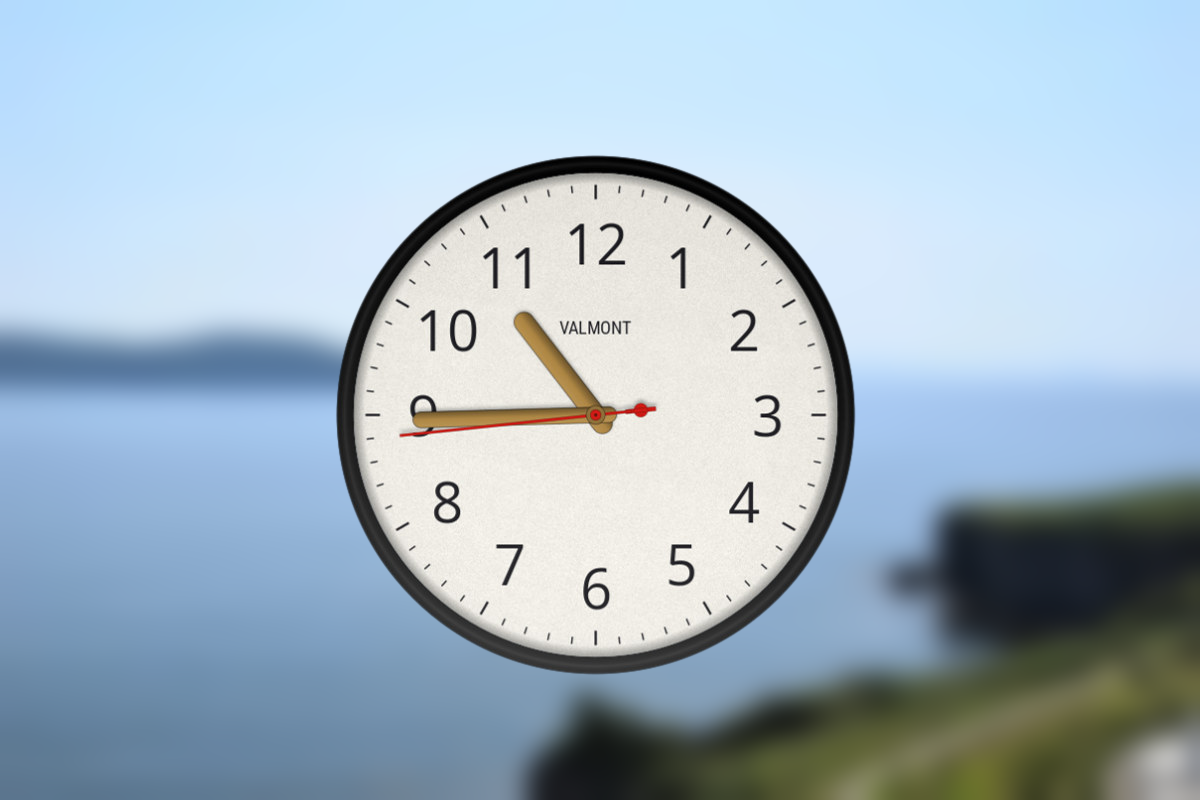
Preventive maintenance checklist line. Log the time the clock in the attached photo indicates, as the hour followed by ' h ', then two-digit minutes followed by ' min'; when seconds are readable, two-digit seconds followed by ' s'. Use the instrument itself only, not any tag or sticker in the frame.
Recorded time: 10 h 44 min 44 s
